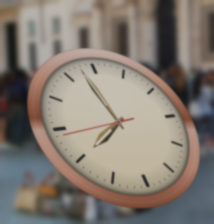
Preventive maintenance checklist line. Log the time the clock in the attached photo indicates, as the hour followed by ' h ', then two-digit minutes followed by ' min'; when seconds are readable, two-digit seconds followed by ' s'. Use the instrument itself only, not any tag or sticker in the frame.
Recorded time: 7 h 57 min 44 s
